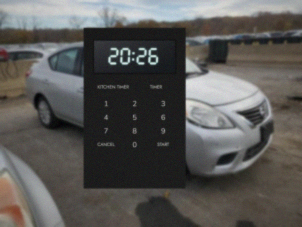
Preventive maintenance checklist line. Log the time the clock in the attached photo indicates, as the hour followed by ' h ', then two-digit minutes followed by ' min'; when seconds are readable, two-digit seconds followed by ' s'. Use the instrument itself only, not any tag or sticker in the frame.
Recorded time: 20 h 26 min
